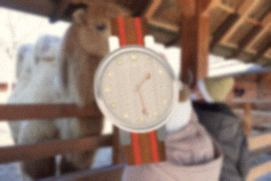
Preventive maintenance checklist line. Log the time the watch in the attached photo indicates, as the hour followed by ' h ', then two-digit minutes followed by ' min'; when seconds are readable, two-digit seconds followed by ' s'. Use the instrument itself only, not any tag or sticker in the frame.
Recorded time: 1 h 28 min
